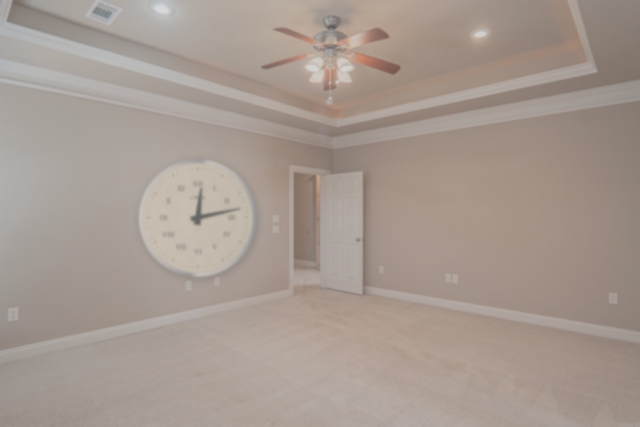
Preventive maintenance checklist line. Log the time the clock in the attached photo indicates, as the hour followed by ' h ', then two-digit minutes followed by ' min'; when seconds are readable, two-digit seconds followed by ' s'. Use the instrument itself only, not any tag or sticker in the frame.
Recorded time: 12 h 13 min
